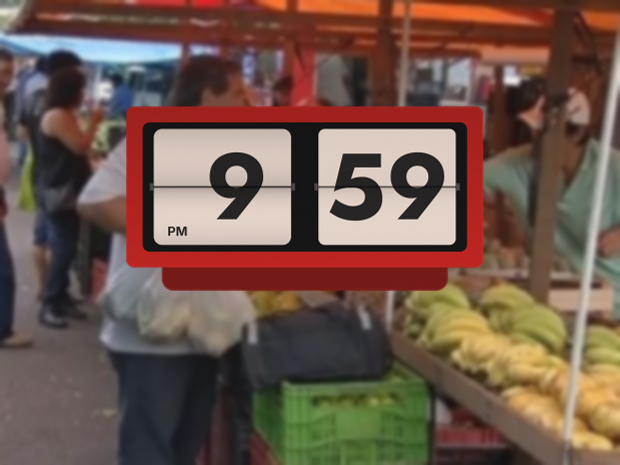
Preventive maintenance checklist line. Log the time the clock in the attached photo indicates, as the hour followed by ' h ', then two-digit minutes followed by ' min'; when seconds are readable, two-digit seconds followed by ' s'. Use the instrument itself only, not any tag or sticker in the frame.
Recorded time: 9 h 59 min
